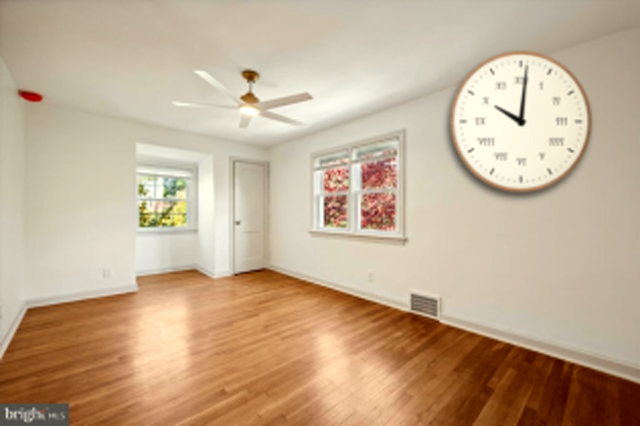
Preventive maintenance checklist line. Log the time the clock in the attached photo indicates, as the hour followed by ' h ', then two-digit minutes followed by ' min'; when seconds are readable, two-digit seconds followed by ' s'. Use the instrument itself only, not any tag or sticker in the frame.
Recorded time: 10 h 01 min
